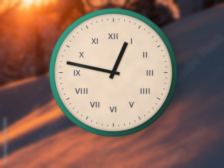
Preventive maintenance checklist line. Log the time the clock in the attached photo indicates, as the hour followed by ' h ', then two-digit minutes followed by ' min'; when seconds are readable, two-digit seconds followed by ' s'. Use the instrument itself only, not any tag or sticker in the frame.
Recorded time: 12 h 47 min
